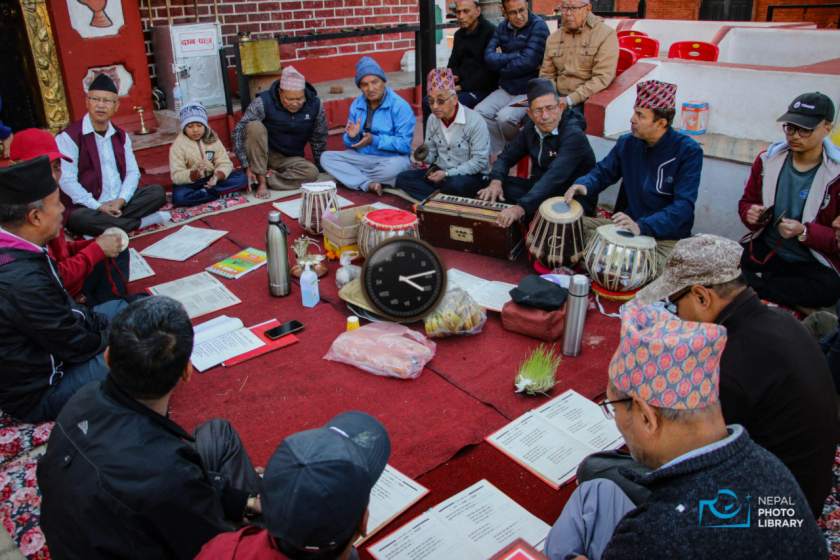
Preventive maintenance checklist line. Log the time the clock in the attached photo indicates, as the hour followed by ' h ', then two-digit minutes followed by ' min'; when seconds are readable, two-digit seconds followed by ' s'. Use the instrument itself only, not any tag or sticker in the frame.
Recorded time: 4 h 14 min
